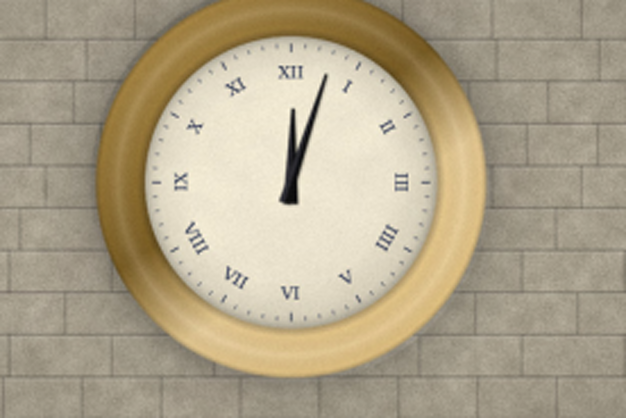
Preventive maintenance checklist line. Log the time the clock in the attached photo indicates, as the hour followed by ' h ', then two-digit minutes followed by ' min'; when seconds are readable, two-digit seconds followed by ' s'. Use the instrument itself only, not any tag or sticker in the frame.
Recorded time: 12 h 03 min
